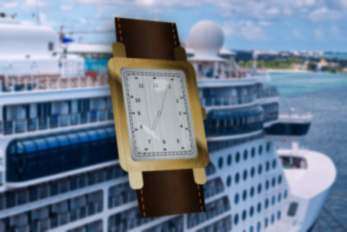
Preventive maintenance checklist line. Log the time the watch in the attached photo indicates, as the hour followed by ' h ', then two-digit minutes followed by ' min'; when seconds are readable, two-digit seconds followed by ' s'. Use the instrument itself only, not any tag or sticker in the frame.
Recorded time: 7 h 04 min
